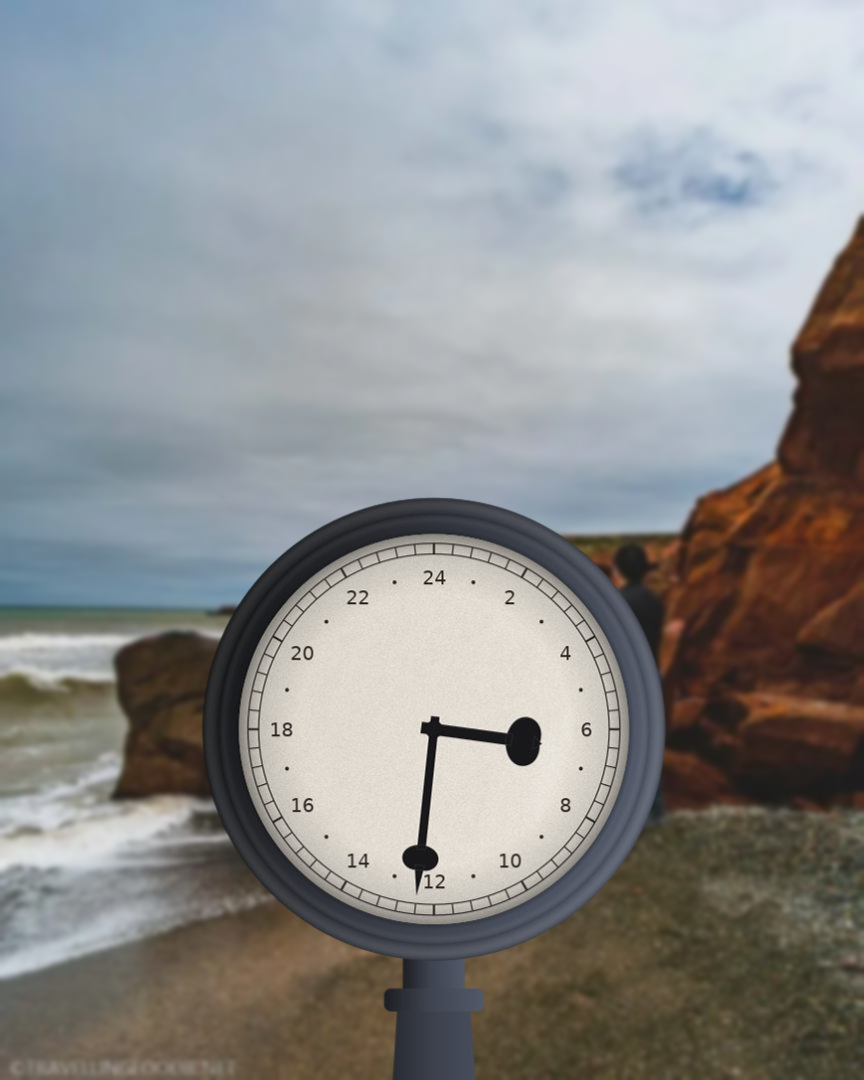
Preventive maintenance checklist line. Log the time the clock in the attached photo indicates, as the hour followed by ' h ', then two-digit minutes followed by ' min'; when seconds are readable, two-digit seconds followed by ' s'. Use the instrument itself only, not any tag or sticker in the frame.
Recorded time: 6 h 31 min
